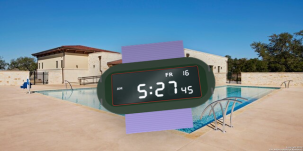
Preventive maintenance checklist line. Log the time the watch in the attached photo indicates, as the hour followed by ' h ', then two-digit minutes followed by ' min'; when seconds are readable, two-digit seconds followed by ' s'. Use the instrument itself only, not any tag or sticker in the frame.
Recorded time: 5 h 27 min 45 s
